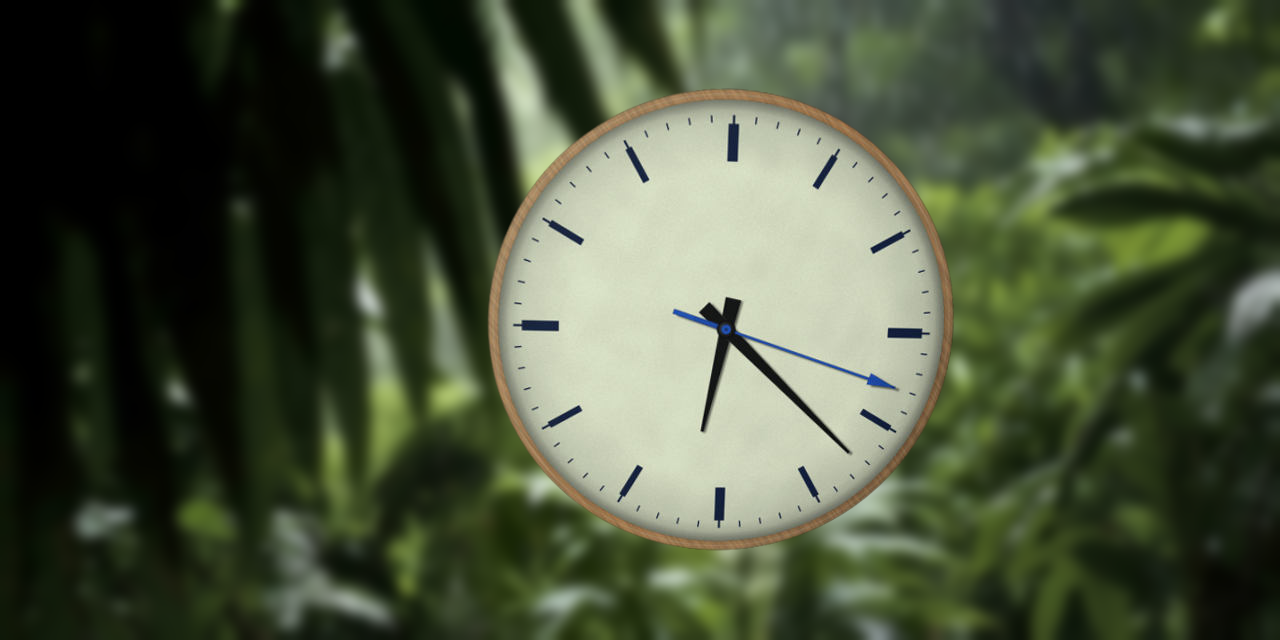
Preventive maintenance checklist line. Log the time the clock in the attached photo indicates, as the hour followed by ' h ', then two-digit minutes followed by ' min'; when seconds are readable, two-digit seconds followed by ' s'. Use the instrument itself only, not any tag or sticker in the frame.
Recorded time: 6 h 22 min 18 s
